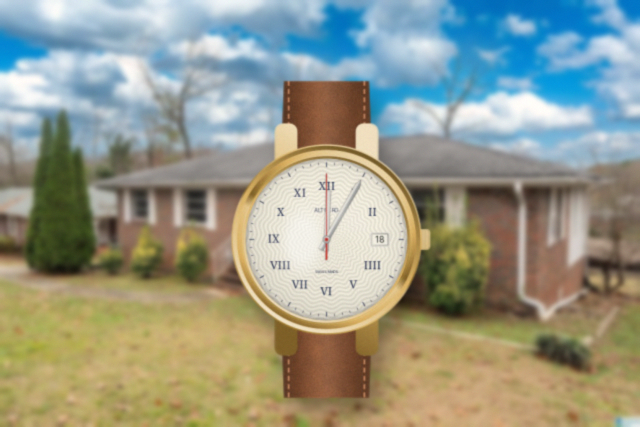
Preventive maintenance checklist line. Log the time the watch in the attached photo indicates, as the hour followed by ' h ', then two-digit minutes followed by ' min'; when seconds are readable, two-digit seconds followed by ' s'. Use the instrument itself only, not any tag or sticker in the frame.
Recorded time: 12 h 05 min 00 s
